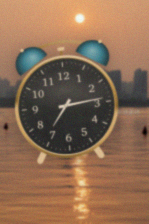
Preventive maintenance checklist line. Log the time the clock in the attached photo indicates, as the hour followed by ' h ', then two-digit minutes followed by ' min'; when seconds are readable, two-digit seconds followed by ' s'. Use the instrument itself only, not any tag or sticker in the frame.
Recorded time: 7 h 14 min
